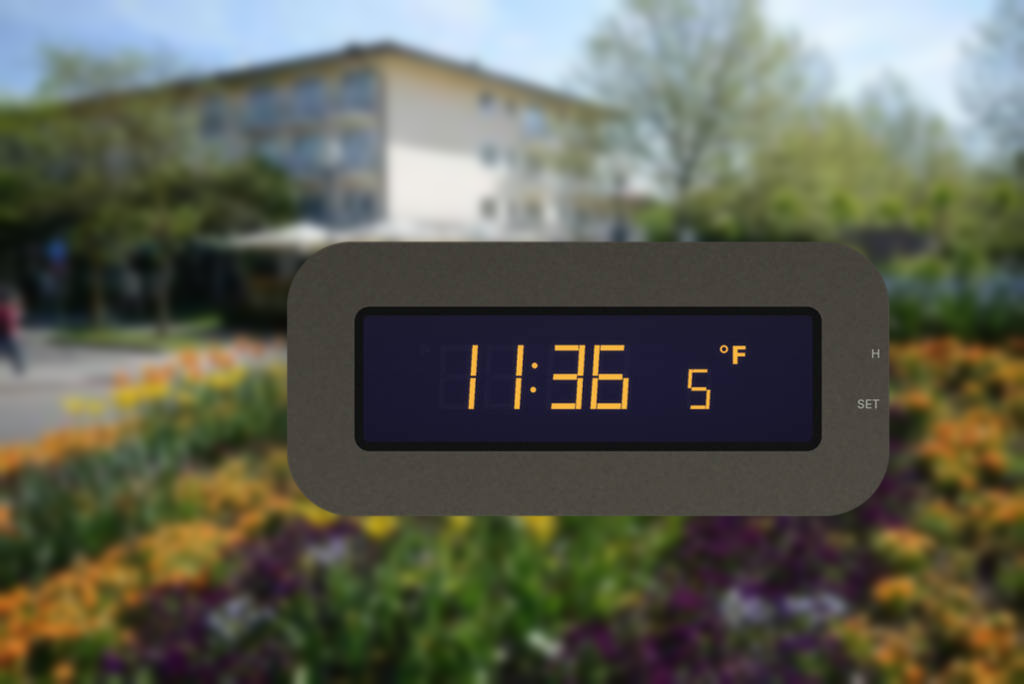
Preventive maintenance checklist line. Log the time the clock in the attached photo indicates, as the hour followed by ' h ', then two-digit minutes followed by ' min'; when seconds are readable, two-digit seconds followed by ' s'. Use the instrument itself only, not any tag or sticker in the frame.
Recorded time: 11 h 36 min
